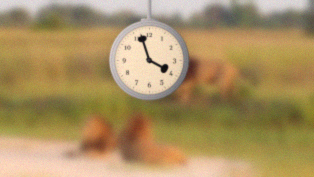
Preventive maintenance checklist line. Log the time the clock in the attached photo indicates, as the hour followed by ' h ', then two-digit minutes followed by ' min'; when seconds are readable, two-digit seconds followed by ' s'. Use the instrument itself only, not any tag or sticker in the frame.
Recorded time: 3 h 57 min
